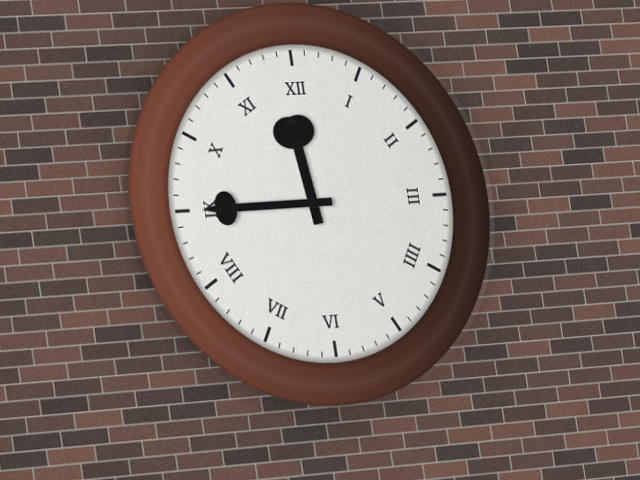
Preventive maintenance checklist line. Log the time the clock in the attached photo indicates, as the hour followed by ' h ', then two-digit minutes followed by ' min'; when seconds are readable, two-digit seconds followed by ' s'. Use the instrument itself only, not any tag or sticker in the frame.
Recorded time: 11 h 45 min
